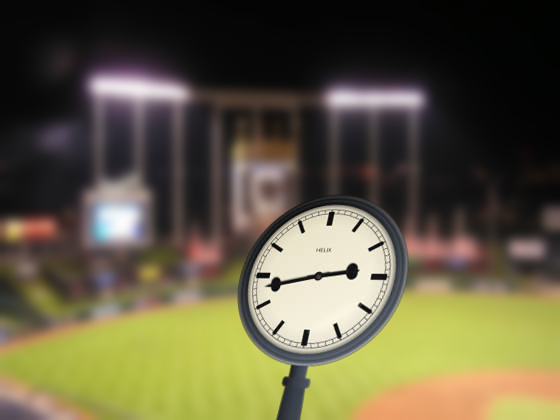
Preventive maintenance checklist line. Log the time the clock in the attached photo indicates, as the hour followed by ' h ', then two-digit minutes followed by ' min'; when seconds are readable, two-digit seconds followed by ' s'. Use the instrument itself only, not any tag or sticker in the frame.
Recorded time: 2 h 43 min
